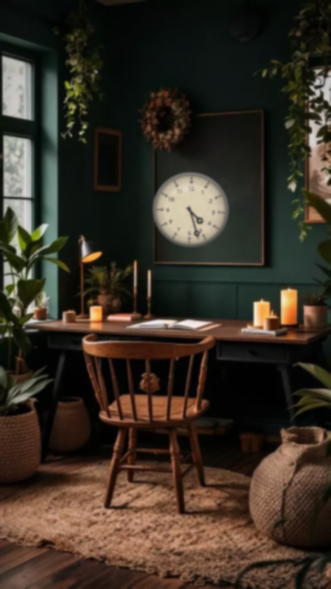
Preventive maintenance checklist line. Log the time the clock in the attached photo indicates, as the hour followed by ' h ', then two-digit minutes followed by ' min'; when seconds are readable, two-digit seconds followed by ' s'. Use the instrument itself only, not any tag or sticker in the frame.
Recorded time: 4 h 27 min
